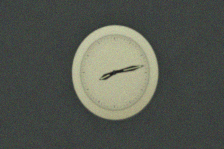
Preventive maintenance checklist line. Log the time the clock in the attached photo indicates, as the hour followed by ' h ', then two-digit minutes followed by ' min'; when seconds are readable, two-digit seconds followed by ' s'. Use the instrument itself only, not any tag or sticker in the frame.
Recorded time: 8 h 13 min
